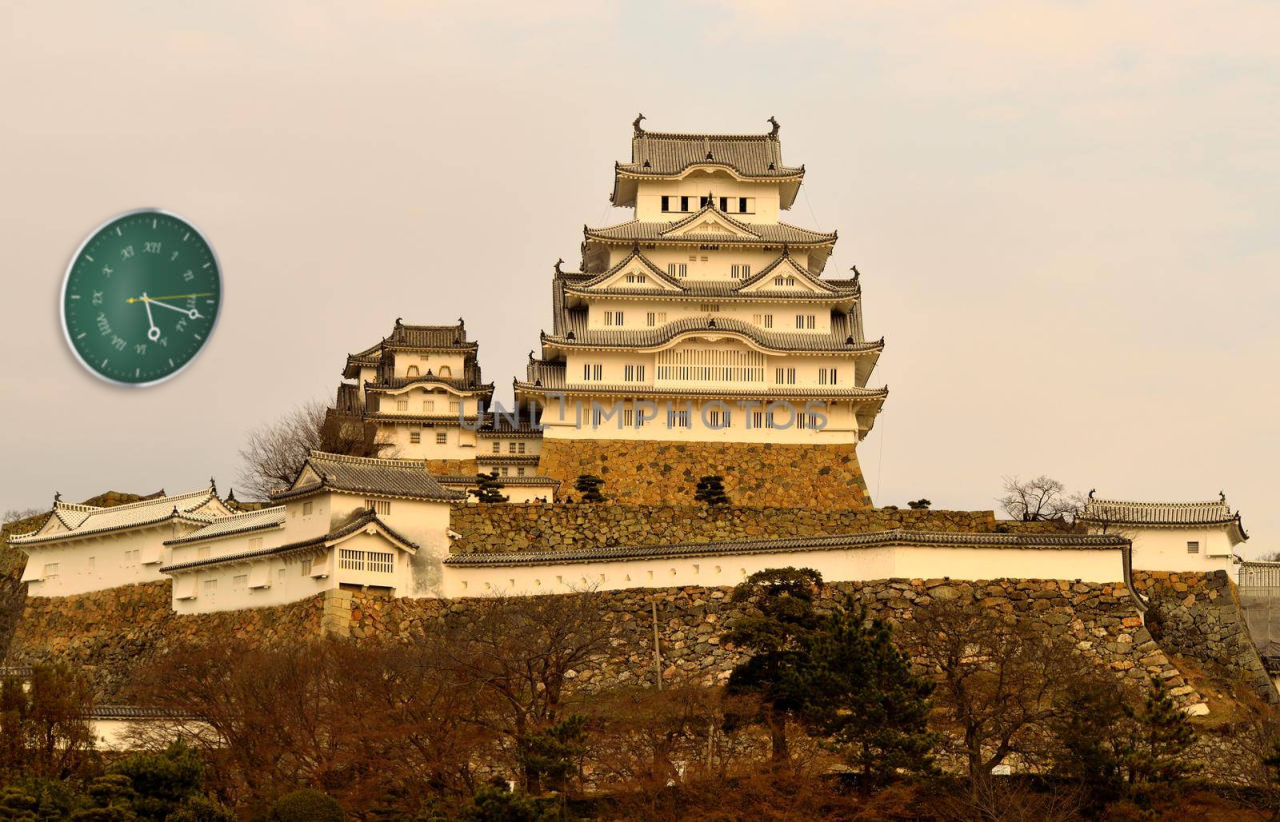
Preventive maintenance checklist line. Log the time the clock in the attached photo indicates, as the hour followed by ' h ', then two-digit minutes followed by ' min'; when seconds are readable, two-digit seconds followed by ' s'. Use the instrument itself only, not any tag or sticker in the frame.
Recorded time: 5 h 17 min 14 s
